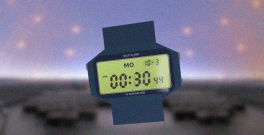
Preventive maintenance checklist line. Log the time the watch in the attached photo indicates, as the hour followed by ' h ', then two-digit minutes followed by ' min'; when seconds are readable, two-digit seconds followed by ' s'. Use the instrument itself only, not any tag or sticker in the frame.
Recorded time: 0 h 30 min 44 s
